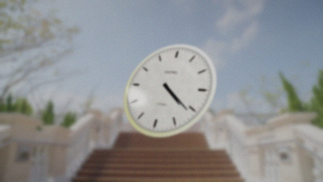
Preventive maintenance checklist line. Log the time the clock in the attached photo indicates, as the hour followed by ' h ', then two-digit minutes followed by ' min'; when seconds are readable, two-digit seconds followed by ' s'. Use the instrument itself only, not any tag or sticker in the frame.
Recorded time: 4 h 21 min
